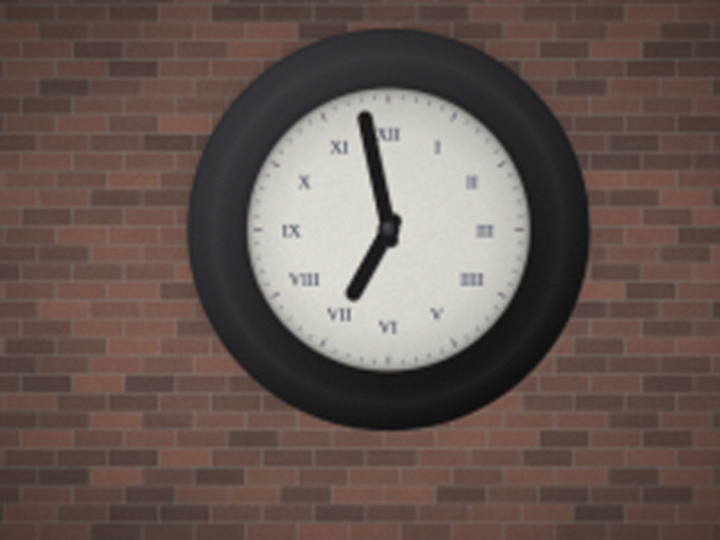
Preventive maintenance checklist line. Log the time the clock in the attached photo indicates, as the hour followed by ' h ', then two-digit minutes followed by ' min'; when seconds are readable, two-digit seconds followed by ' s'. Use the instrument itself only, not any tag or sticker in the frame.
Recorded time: 6 h 58 min
